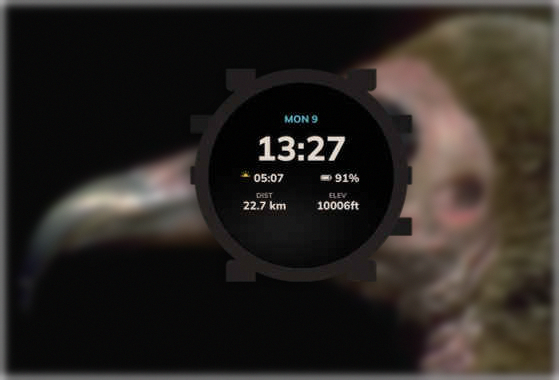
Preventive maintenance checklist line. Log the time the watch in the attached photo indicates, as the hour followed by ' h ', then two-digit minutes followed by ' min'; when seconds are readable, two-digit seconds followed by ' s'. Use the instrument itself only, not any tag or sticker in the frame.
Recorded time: 13 h 27 min
